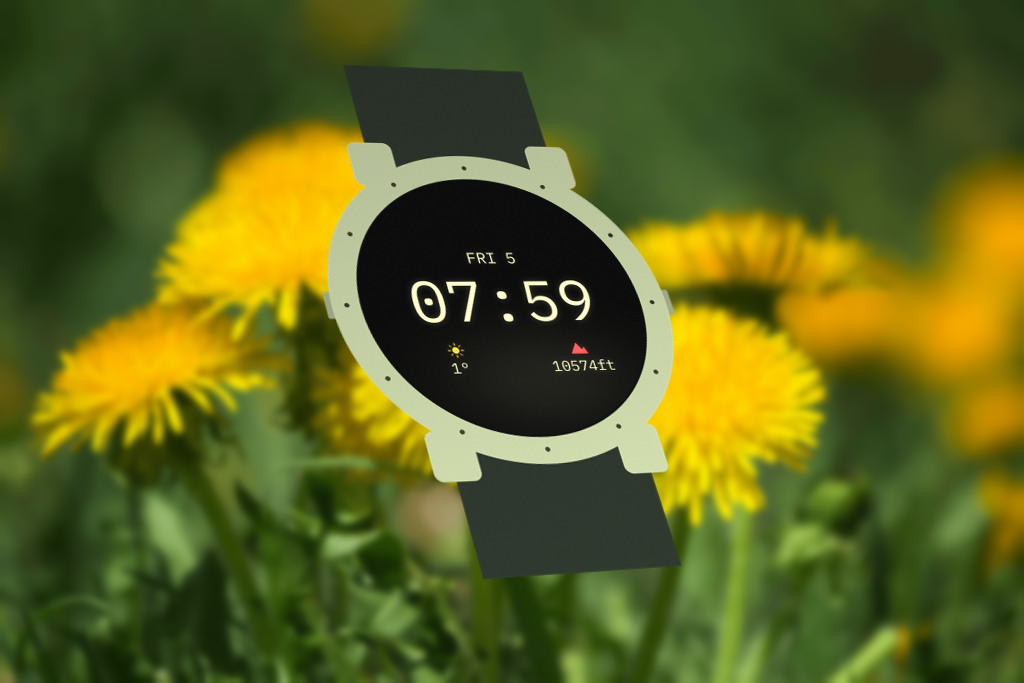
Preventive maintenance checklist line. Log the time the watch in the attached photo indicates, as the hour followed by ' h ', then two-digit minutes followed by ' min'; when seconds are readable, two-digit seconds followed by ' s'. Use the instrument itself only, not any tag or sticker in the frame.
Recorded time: 7 h 59 min
